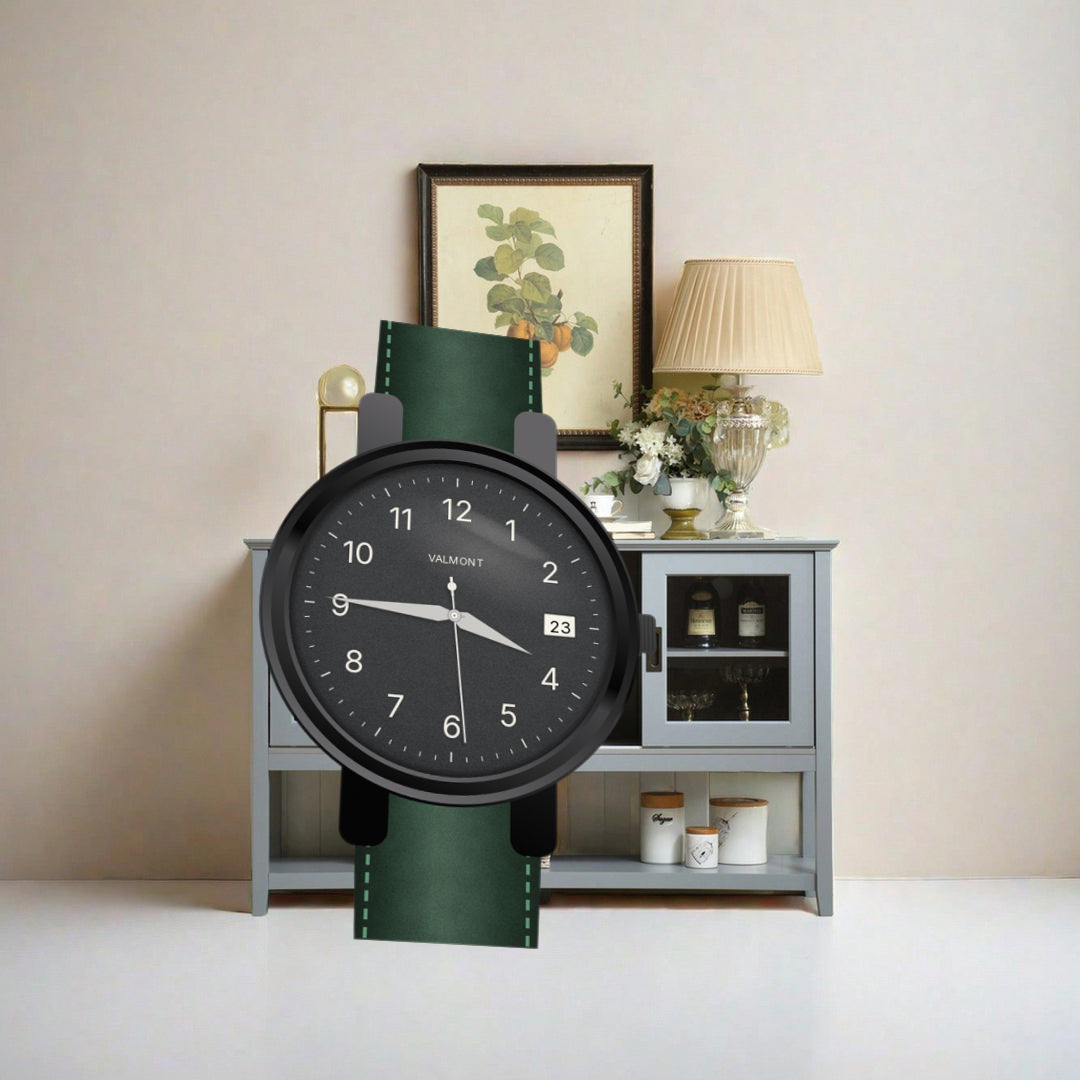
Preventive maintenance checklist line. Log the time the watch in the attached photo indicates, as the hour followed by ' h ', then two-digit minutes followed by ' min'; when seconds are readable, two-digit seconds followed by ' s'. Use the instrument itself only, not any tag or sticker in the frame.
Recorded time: 3 h 45 min 29 s
